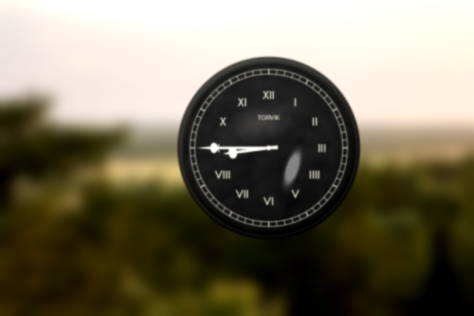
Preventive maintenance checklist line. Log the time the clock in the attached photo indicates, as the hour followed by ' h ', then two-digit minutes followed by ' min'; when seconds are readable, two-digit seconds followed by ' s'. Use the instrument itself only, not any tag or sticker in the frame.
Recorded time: 8 h 45 min
